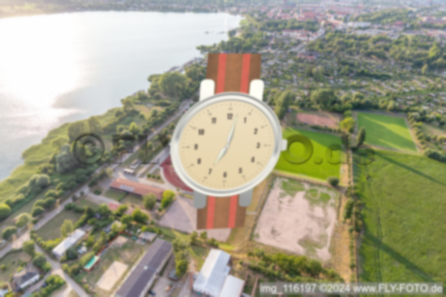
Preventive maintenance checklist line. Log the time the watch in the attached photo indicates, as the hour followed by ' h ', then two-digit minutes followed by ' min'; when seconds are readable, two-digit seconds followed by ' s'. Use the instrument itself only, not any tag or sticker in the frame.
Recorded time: 7 h 02 min
